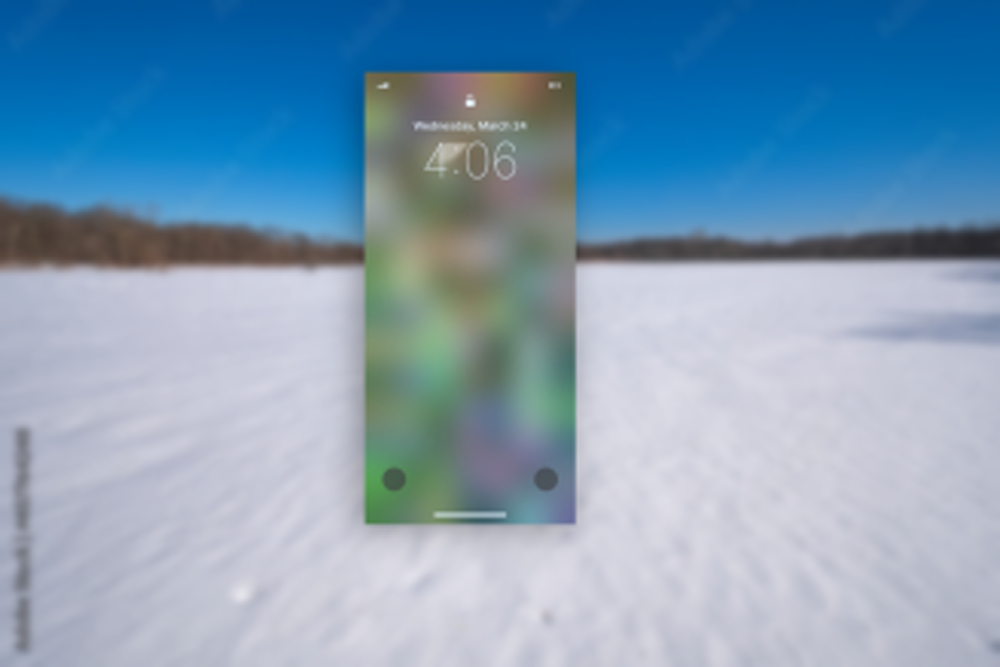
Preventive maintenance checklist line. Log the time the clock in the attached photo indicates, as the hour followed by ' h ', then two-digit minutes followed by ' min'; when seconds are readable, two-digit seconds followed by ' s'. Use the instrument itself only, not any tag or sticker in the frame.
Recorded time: 4 h 06 min
